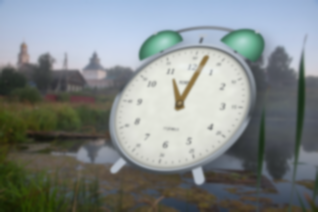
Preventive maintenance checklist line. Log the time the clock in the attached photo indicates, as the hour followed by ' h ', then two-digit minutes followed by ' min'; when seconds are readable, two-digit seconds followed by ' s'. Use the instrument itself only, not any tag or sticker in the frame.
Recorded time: 11 h 02 min
